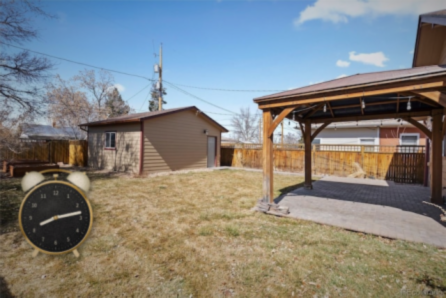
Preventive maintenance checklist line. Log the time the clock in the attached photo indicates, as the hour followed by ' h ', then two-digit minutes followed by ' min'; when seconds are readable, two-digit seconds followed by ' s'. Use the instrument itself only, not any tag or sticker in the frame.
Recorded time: 8 h 13 min
